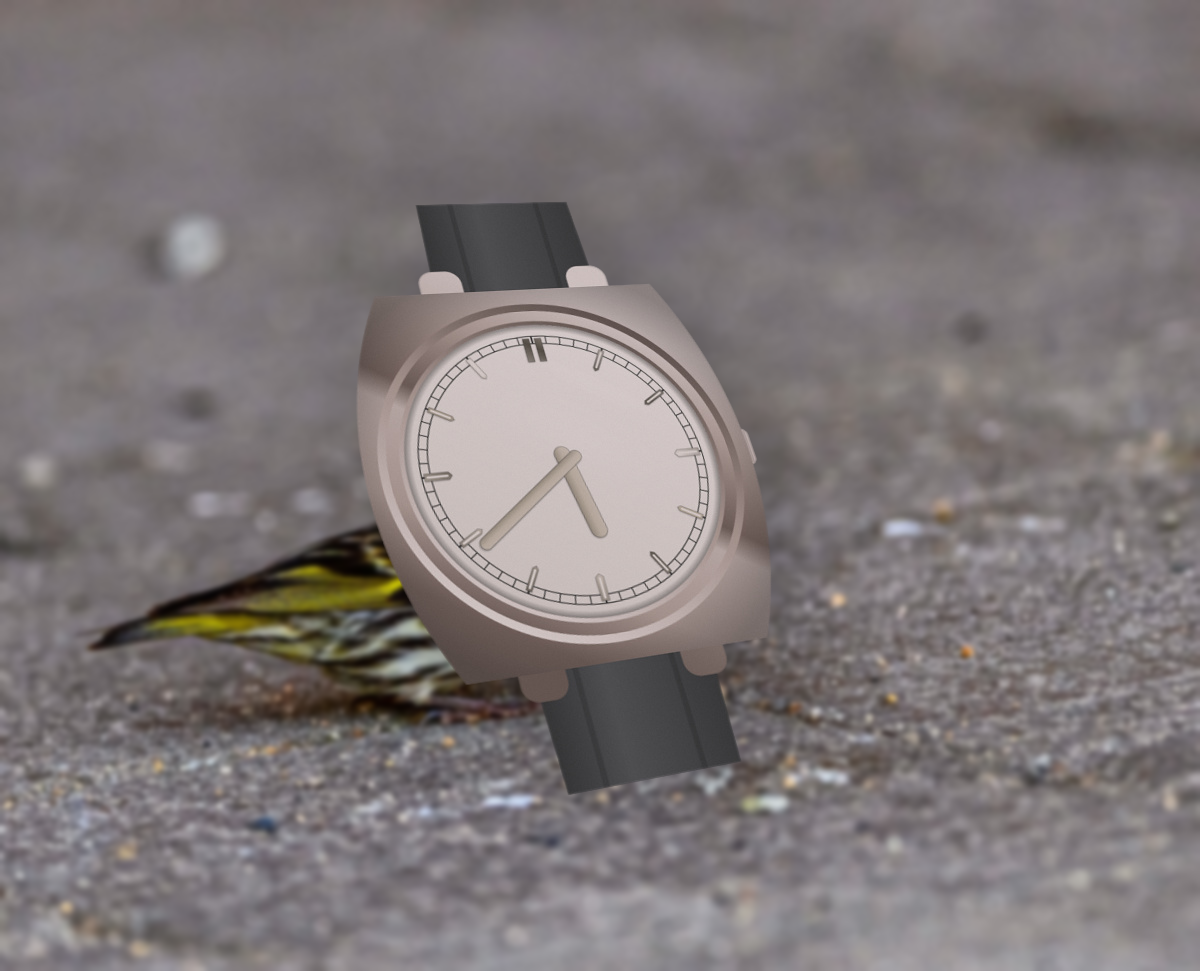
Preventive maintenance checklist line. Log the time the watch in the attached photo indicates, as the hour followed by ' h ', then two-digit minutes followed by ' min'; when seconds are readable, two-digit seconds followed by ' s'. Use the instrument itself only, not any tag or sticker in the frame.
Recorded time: 5 h 39 min
